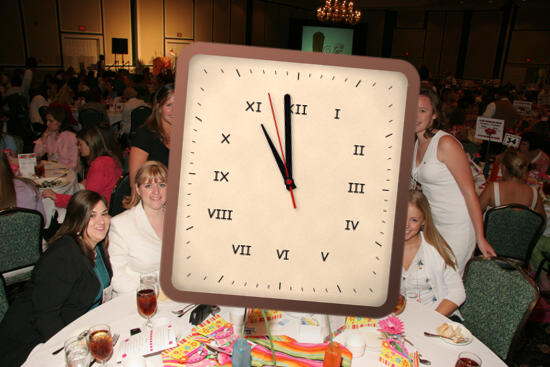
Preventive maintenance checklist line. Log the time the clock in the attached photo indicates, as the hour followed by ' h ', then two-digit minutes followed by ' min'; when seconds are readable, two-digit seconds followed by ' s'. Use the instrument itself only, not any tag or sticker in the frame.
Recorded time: 10 h 58 min 57 s
